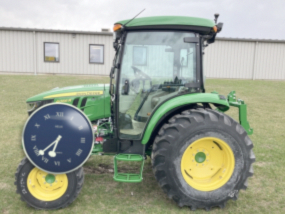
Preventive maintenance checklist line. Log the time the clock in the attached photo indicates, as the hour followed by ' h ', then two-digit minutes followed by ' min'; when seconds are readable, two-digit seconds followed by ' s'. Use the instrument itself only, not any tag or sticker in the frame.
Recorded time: 6 h 38 min
